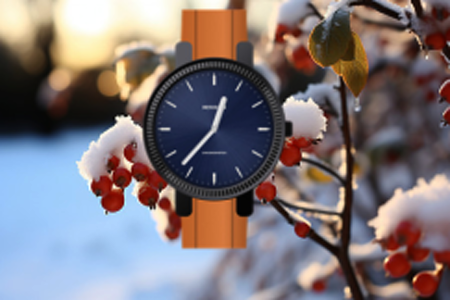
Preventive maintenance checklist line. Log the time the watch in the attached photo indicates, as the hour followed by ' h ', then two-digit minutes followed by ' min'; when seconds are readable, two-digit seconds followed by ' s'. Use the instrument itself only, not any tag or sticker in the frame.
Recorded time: 12 h 37 min
